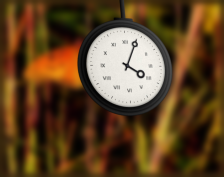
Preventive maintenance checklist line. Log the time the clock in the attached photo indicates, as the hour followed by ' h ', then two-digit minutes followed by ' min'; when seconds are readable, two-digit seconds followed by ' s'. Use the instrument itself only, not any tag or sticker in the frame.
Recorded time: 4 h 04 min
